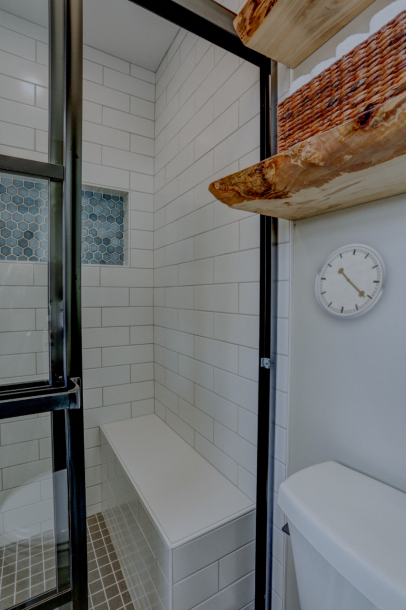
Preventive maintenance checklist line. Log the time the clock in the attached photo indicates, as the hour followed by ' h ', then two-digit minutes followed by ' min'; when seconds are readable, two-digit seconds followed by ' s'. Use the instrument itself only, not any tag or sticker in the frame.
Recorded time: 10 h 21 min
